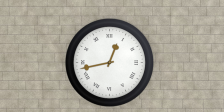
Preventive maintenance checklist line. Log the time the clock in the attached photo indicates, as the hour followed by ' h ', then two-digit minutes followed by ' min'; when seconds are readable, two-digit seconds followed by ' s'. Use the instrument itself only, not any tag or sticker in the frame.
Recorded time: 12 h 43 min
